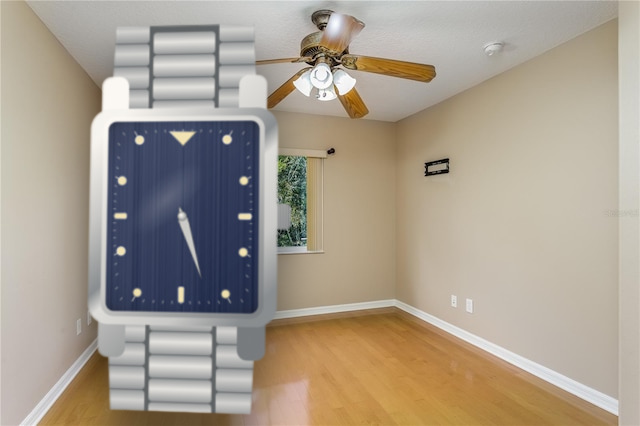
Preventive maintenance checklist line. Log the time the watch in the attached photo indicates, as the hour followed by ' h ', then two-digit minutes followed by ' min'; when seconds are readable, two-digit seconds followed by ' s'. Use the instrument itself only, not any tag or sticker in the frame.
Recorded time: 5 h 27 min
